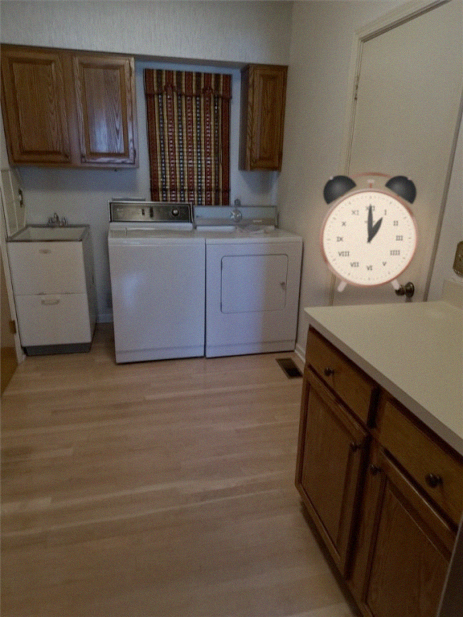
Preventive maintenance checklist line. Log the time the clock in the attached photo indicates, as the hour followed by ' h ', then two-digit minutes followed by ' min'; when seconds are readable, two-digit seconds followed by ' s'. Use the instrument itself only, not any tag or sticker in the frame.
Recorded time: 1 h 00 min
